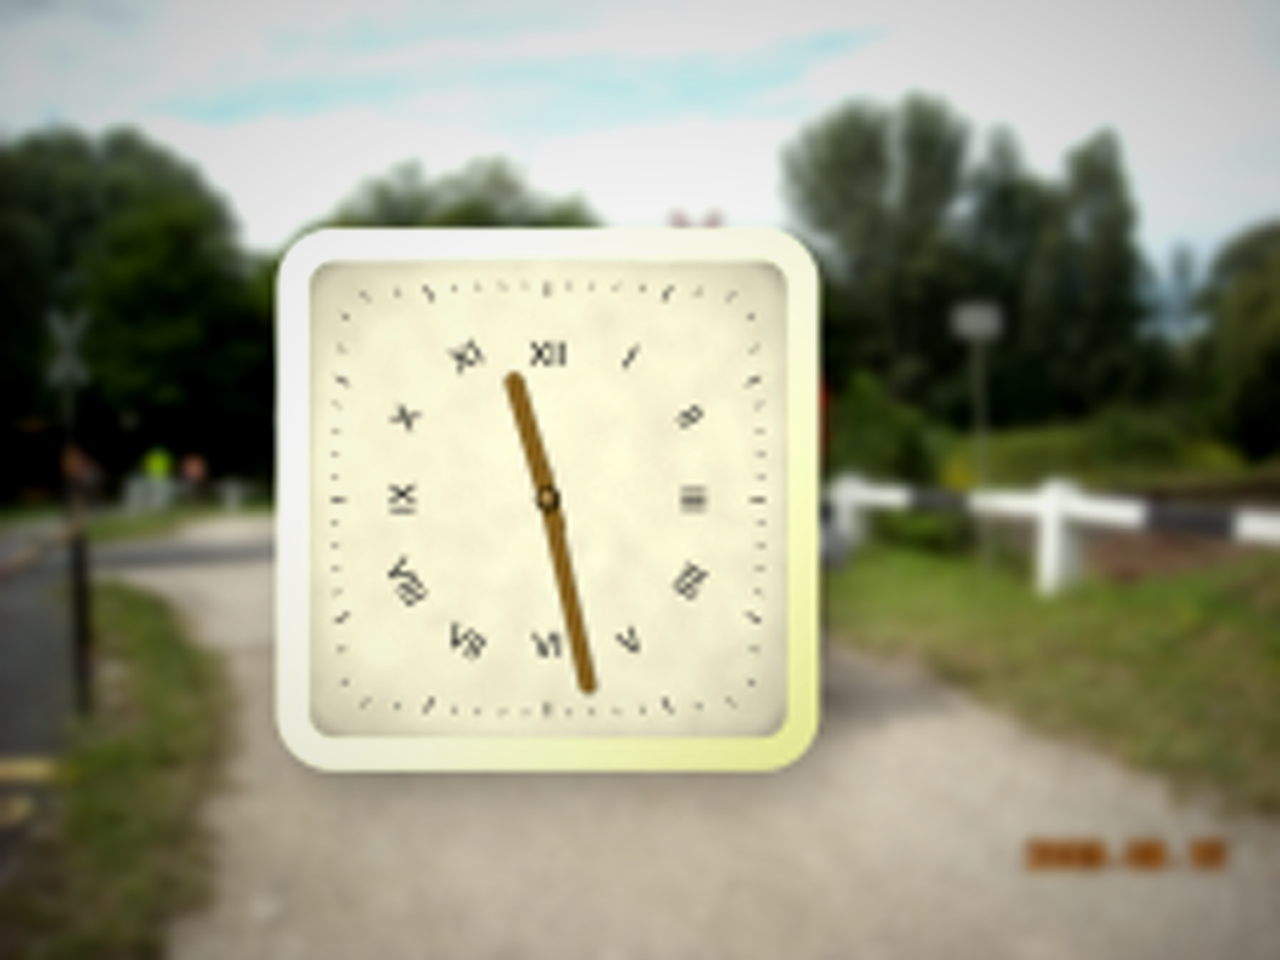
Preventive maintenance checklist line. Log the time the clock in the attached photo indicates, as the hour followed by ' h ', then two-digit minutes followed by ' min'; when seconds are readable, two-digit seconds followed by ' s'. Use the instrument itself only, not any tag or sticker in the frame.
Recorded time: 11 h 28 min
